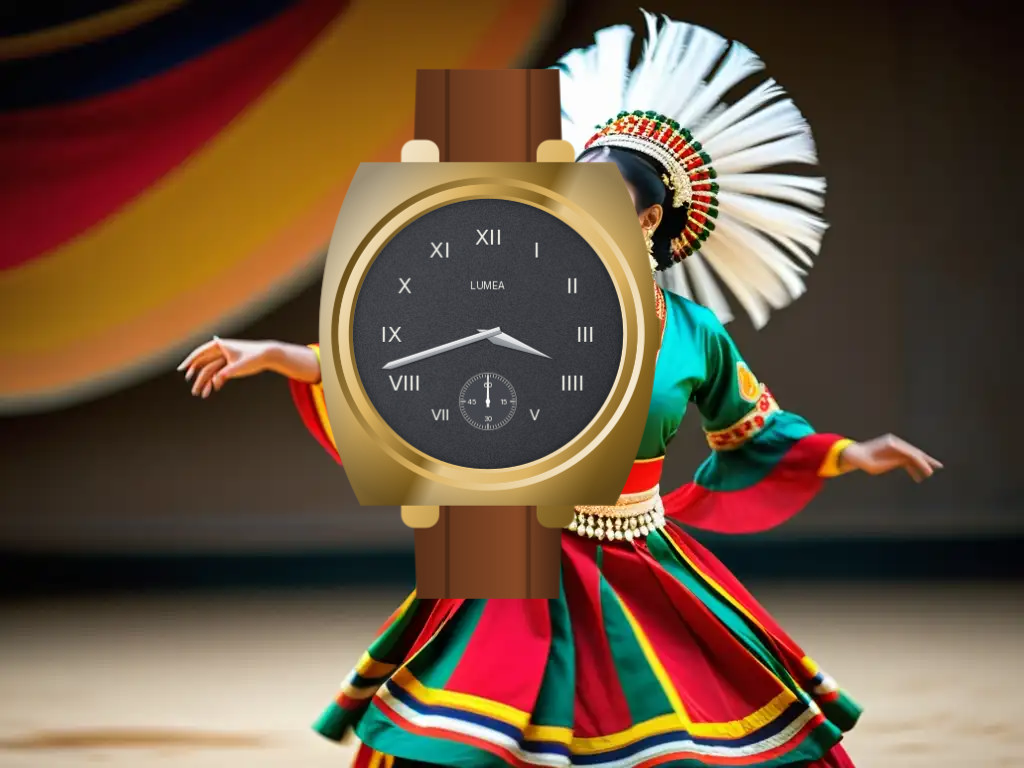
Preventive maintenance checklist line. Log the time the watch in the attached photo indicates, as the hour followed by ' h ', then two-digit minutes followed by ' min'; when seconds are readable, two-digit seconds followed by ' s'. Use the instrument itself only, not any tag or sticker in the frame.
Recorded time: 3 h 42 min
